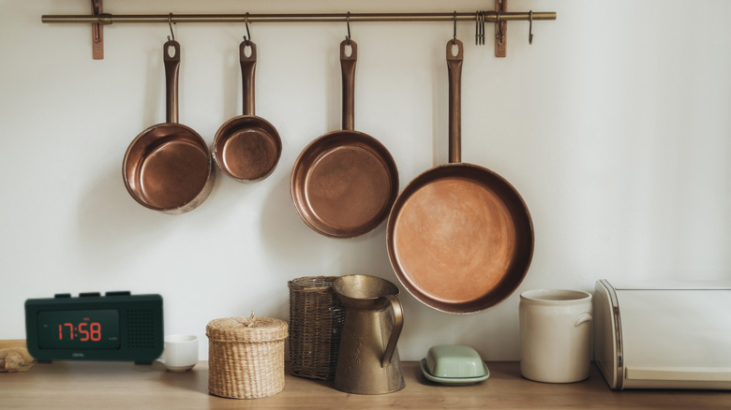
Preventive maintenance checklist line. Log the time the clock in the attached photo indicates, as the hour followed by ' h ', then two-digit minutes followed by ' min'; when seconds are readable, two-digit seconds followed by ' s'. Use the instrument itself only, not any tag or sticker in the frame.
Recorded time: 17 h 58 min
